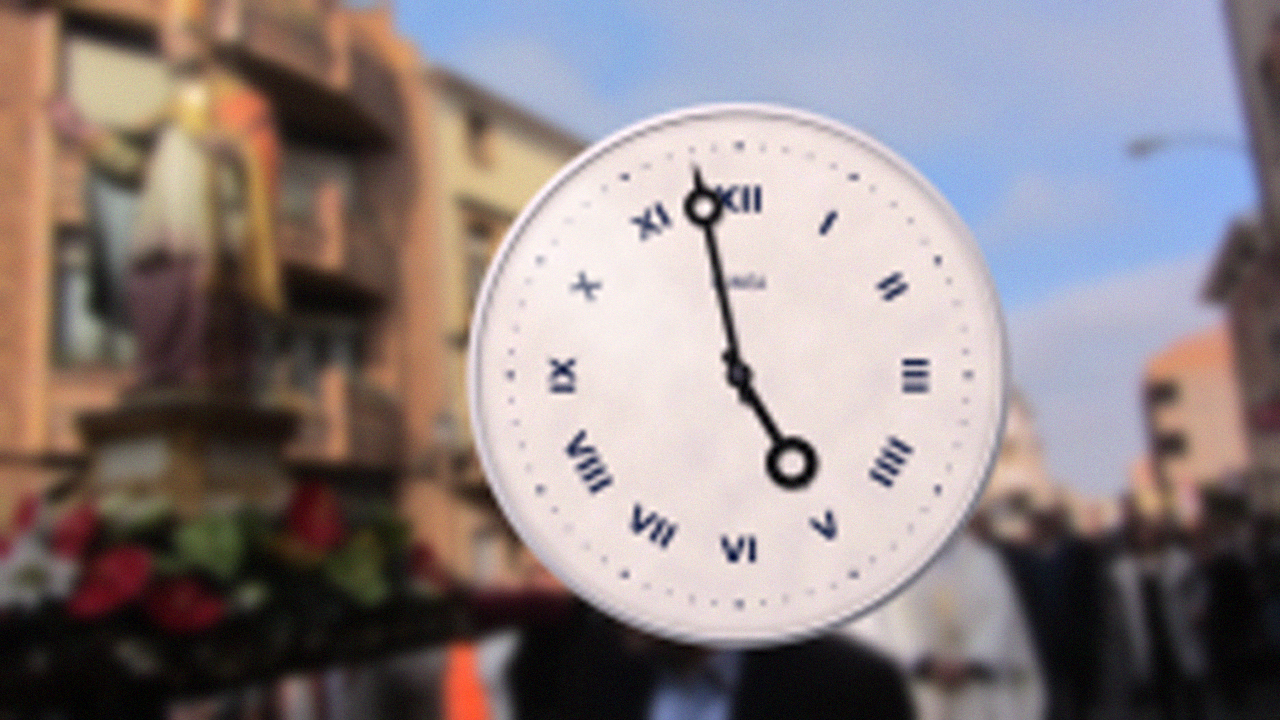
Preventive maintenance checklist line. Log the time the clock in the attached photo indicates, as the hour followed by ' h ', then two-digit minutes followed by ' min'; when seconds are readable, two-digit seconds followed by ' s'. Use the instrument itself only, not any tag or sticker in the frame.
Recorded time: 4 h 58 min
